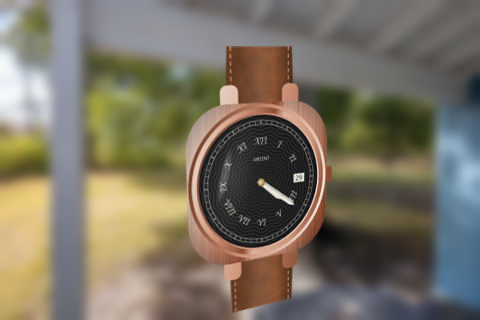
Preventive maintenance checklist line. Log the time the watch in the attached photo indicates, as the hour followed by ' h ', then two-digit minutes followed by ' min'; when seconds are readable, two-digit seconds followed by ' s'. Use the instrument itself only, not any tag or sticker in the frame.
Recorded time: 4 h 21 min
